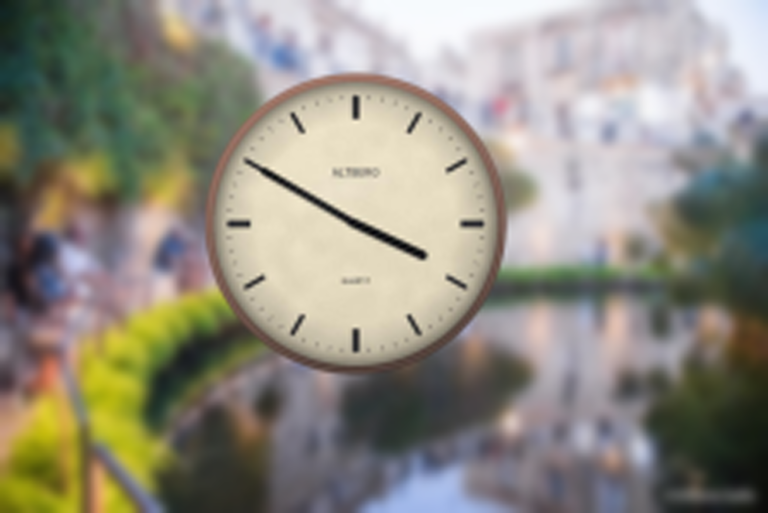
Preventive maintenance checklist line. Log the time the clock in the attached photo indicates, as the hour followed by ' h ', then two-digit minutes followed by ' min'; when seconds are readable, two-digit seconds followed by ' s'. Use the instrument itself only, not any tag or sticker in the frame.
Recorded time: 3 h 50 min
